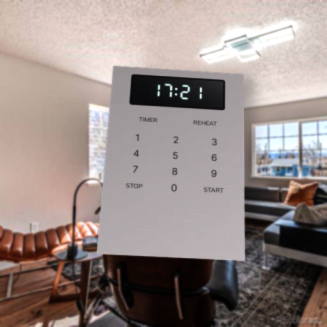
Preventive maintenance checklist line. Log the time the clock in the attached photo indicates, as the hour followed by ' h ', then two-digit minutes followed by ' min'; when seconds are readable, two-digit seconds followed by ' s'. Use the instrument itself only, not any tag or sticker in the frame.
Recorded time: 17 h 21 min
